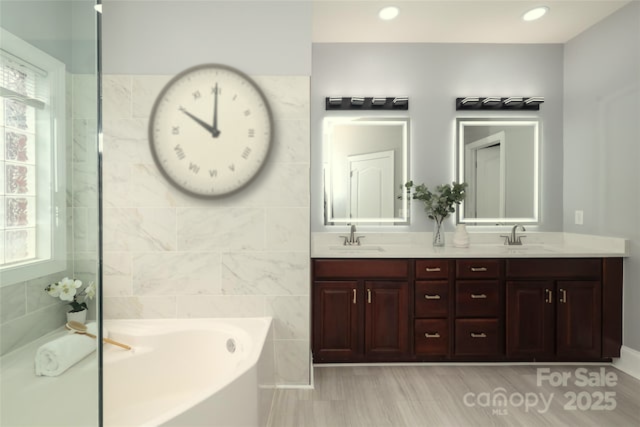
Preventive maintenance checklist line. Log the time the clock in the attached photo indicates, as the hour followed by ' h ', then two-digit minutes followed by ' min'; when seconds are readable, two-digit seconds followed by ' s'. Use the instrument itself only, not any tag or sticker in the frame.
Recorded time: 10 h 00 min
